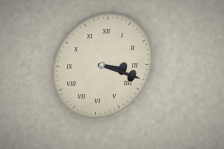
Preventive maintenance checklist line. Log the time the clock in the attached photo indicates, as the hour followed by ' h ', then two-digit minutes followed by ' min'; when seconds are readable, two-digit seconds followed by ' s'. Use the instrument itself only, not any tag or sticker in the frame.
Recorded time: 3 h 18 min
